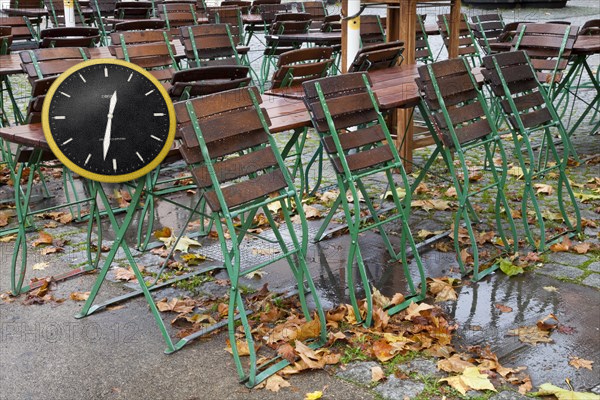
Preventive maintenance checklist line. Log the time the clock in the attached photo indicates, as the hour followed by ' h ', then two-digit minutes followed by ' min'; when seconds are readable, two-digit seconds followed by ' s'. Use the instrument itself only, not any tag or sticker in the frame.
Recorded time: 12 h 32 min
